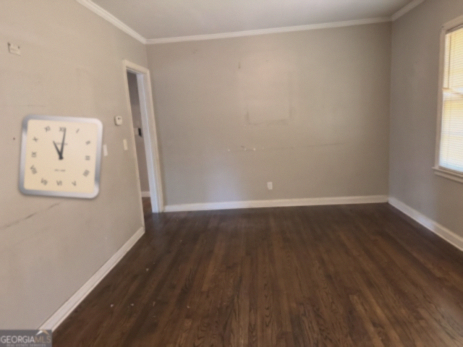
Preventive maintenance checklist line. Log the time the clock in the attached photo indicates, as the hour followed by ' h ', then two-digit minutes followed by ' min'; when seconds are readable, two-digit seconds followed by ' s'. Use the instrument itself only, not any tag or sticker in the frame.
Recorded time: 11 h 01 min
